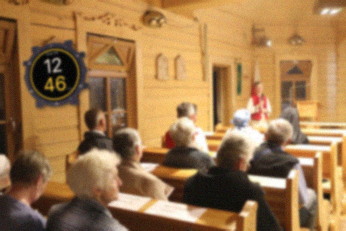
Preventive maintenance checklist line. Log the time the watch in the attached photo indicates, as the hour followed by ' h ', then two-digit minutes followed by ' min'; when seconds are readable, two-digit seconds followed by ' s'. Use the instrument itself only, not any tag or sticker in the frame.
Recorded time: 12 h 46 min
